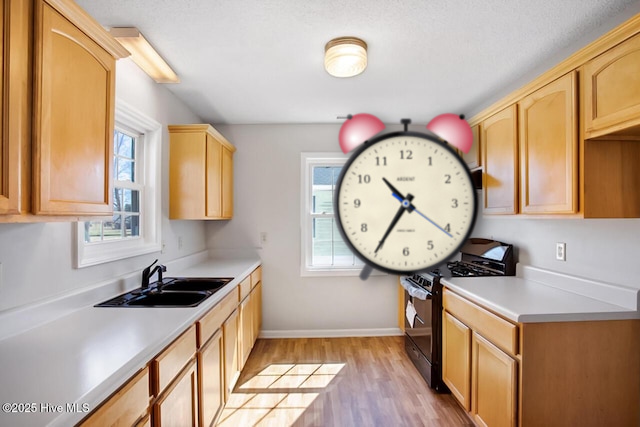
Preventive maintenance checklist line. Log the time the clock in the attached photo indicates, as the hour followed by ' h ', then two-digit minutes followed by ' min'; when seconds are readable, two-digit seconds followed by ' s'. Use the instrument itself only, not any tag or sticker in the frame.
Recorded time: 10 h 35 min 21 s
